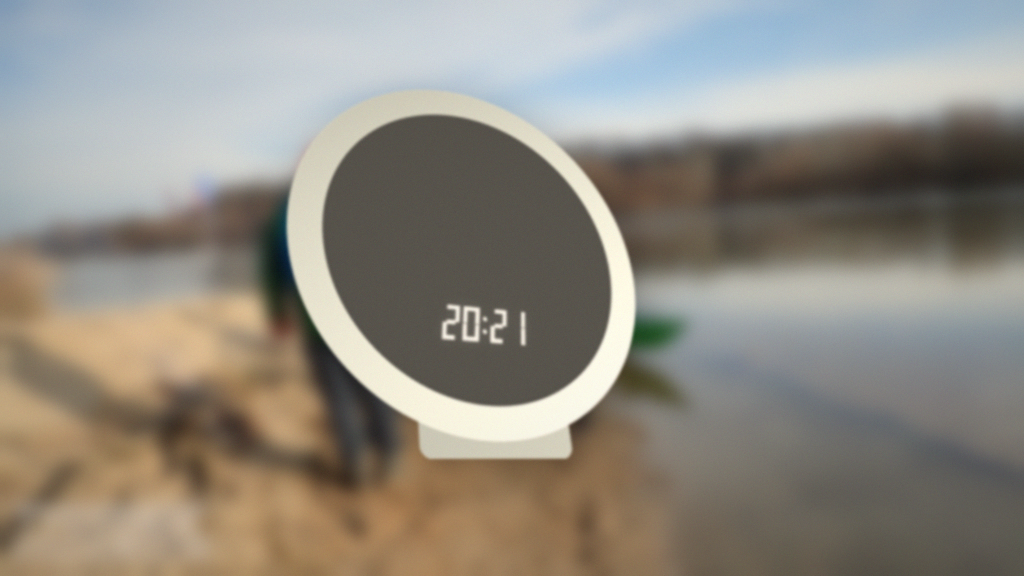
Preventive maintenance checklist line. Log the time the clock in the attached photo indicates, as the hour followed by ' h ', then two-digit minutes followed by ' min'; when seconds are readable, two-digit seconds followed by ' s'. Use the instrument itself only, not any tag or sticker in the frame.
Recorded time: 20 h 21 min
